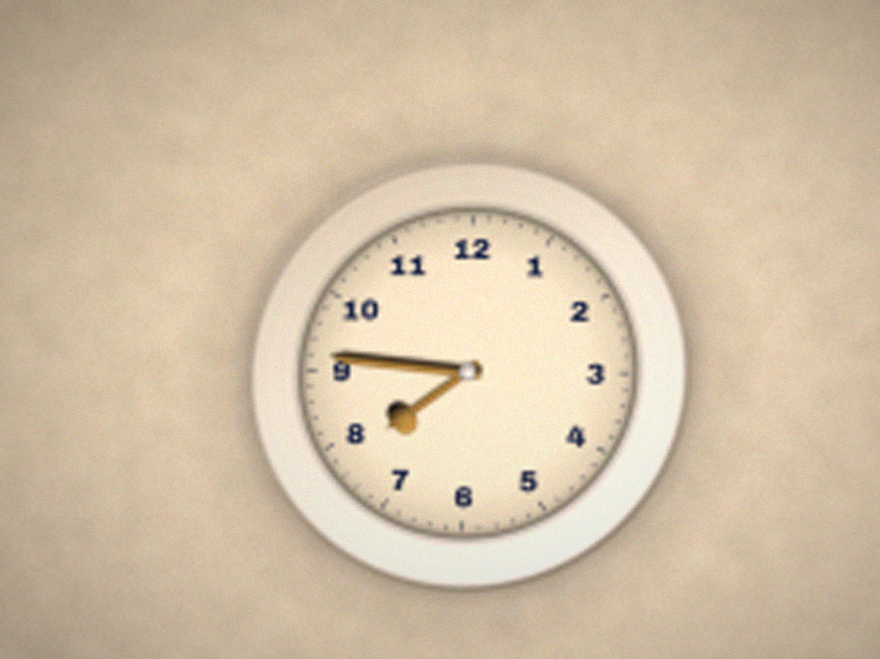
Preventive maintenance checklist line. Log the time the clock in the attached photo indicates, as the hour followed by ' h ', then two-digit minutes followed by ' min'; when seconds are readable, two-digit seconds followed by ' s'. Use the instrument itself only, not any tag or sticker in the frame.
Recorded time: 7 h 46 min
